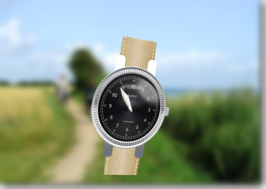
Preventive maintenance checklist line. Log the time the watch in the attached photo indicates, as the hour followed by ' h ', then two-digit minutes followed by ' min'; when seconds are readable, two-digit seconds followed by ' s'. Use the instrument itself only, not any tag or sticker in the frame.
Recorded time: 10 h 54 min
